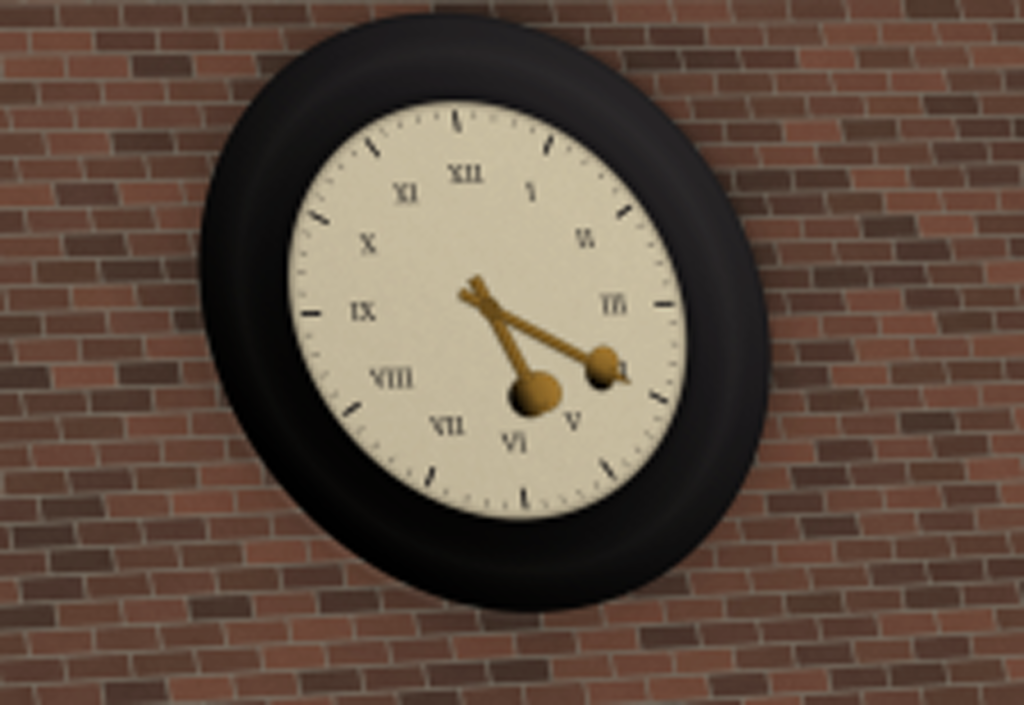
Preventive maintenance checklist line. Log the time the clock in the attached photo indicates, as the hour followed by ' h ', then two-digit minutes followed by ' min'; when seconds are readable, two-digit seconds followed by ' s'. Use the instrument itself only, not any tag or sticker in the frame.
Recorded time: 5 h 20 min
